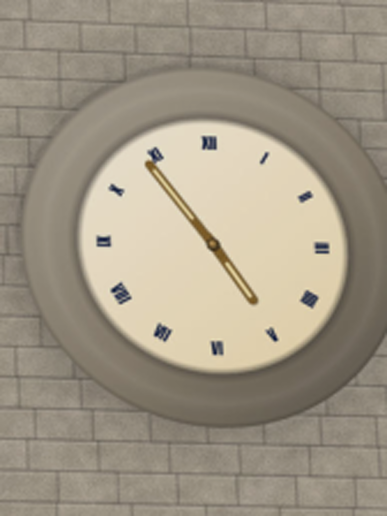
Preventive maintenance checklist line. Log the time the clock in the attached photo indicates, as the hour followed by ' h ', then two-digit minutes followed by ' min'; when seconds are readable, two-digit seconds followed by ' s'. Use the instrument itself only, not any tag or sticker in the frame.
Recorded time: 4 h 54 min
